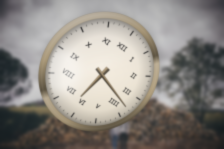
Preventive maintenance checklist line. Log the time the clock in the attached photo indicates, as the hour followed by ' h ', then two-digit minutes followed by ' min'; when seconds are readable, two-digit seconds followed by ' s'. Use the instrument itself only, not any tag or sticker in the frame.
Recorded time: 6 h 18 min
